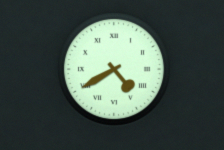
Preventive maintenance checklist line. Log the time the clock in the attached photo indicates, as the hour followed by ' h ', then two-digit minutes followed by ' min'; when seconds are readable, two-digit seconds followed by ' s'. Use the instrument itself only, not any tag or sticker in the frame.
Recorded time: 4 h 40 min
